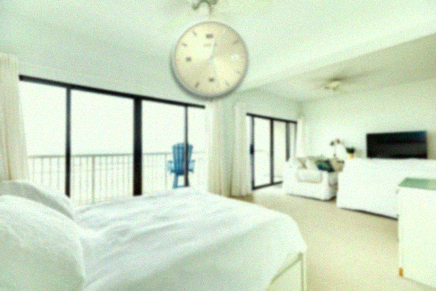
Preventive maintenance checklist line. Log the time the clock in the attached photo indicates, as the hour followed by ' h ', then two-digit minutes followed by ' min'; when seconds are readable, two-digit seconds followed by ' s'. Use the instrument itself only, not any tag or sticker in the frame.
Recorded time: 12 h 28 min
